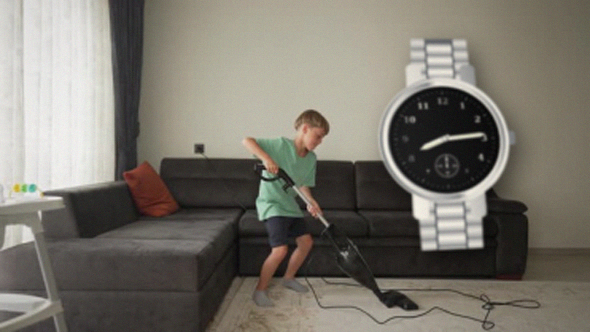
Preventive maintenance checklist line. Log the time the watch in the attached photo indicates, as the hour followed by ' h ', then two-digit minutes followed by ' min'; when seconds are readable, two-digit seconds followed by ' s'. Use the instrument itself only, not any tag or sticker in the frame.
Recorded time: 8 h 14 min
